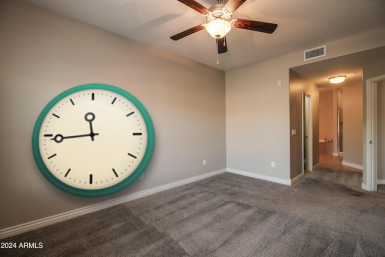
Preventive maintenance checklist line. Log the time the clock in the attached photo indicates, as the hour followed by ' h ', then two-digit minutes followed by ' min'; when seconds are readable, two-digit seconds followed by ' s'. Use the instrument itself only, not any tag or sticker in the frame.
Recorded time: 11 h 44 min
